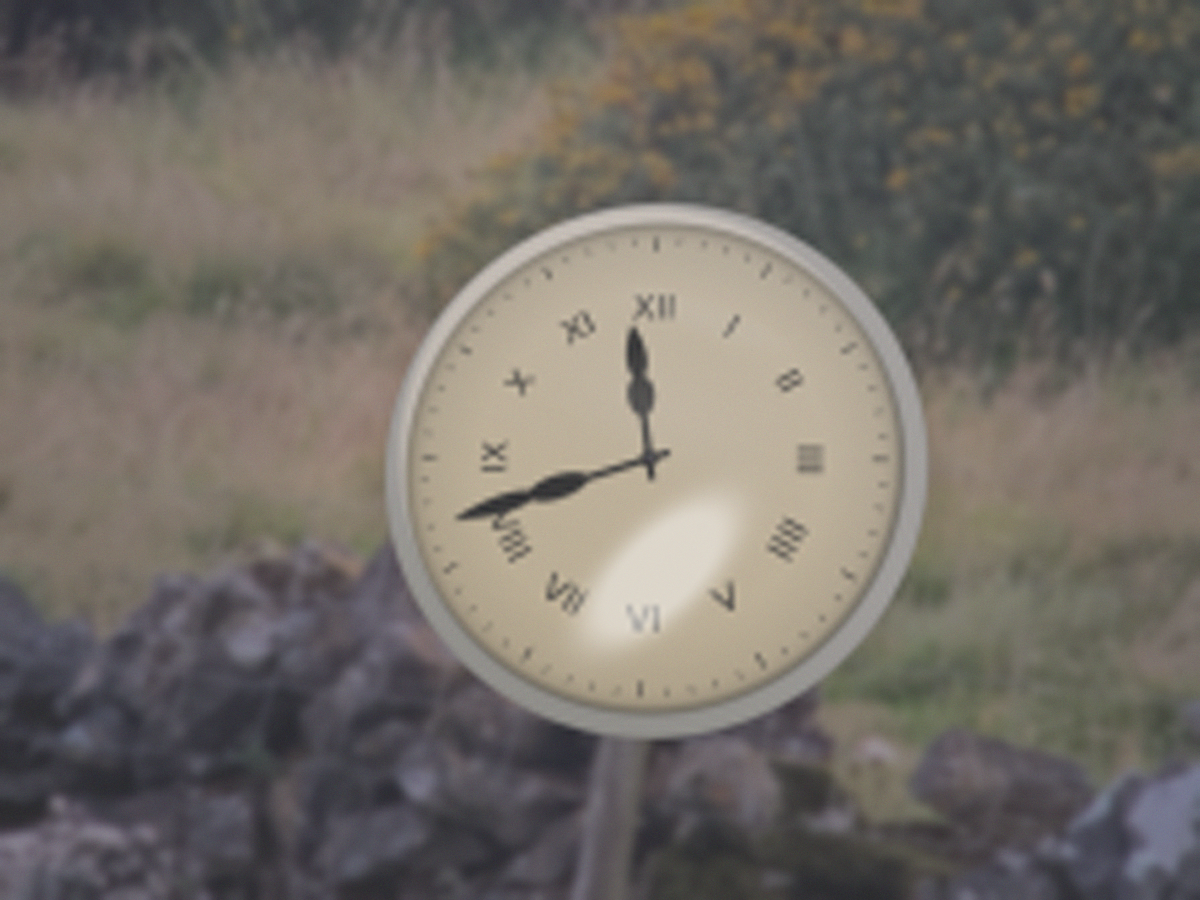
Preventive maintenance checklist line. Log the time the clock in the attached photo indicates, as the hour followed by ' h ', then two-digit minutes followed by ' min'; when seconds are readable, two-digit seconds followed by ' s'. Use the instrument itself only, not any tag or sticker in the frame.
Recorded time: 11 h 42 min
